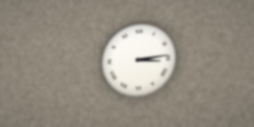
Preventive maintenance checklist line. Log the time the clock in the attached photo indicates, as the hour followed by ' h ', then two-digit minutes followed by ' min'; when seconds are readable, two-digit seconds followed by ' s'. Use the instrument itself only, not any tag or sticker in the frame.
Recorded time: 3 h 14 min
